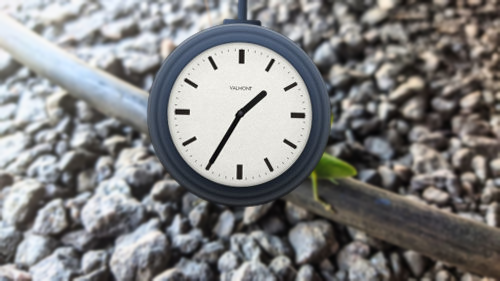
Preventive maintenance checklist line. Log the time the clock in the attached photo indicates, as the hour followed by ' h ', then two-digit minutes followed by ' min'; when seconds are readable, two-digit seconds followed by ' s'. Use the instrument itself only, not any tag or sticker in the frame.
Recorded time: 1 h 35 min
